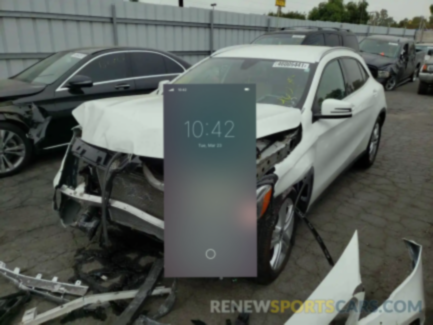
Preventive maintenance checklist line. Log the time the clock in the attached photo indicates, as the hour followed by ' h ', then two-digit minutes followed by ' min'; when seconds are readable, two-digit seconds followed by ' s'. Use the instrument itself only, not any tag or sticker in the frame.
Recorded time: 10 h 42 min
